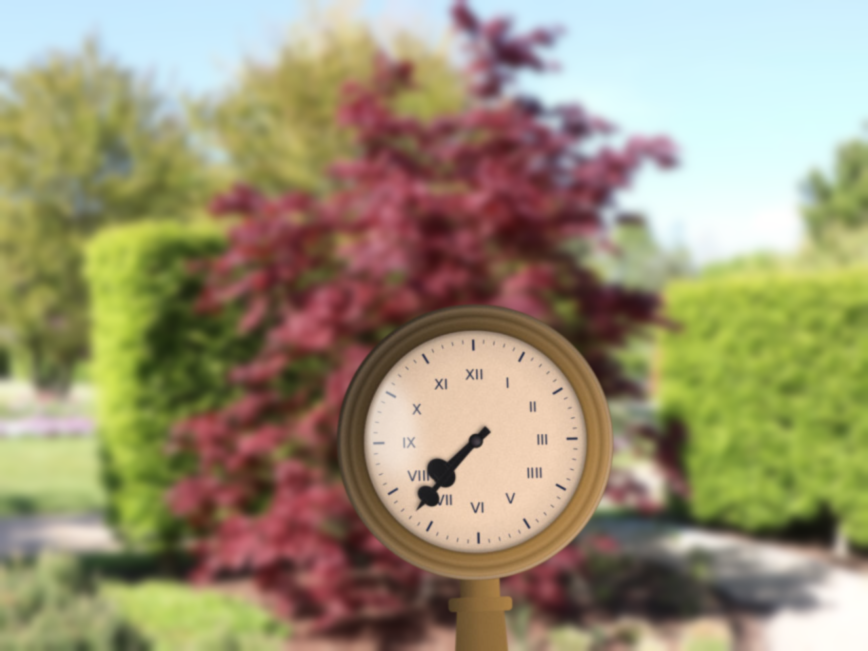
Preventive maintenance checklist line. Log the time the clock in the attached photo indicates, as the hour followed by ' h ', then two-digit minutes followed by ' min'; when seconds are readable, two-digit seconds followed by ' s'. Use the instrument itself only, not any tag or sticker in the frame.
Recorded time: 7 h 37 min
